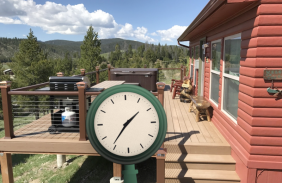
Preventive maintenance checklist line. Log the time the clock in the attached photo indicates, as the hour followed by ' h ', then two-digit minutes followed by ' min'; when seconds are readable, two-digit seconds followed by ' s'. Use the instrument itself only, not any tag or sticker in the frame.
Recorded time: 1 h 36 min
